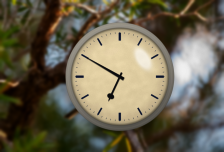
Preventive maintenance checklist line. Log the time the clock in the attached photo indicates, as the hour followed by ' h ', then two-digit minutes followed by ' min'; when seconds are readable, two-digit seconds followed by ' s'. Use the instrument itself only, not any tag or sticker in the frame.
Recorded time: 6 h 50 min
